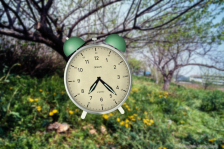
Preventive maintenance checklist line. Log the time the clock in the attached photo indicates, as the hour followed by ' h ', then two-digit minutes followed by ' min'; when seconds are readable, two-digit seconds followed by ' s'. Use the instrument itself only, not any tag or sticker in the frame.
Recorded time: 7 h 23 min
